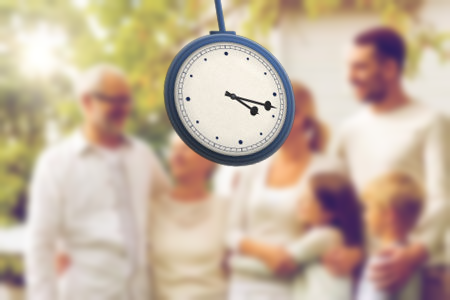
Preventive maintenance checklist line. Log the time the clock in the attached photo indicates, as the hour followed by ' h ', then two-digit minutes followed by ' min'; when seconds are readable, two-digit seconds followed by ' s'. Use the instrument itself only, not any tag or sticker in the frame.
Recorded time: 4 h 18 min
